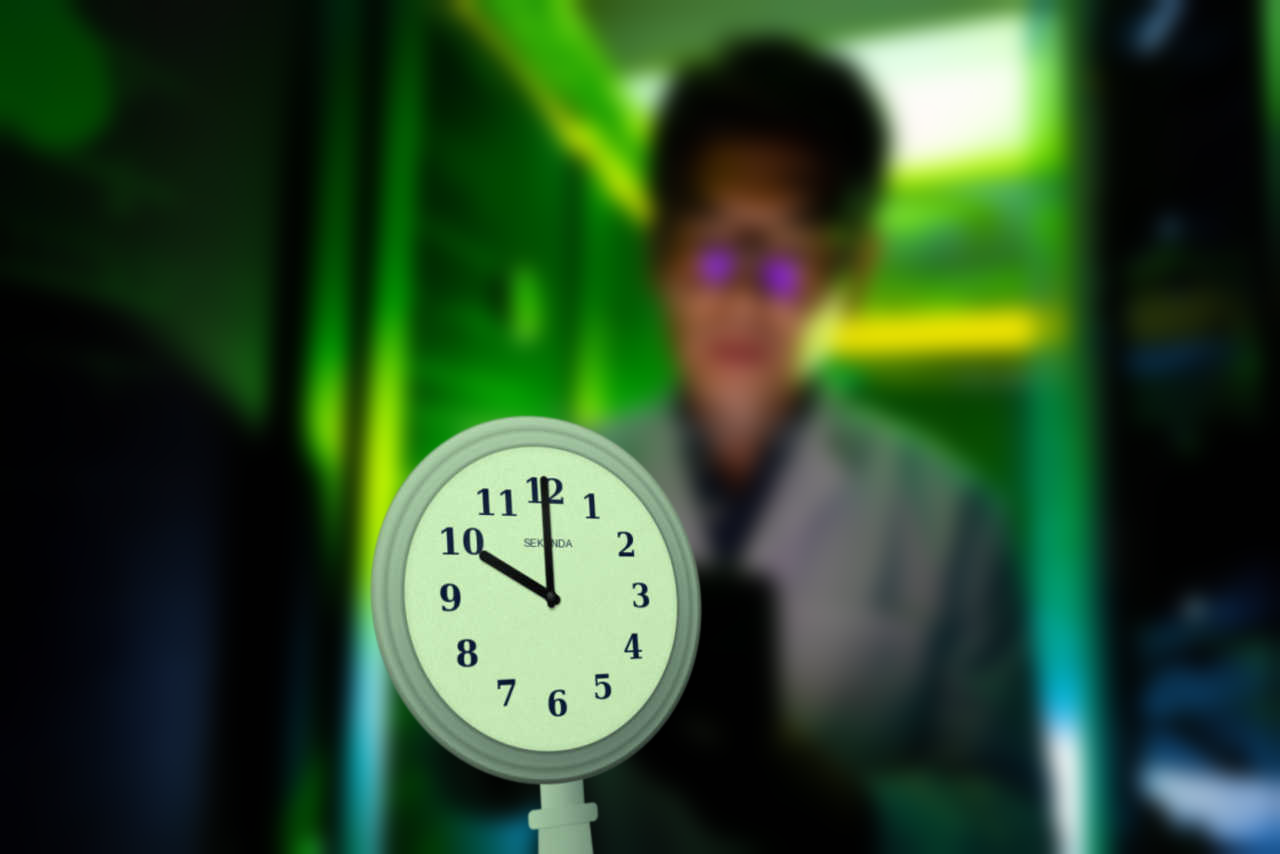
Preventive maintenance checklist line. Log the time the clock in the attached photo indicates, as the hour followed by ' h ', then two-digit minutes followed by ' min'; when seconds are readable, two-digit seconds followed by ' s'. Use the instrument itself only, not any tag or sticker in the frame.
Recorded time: 10 h 00 min
